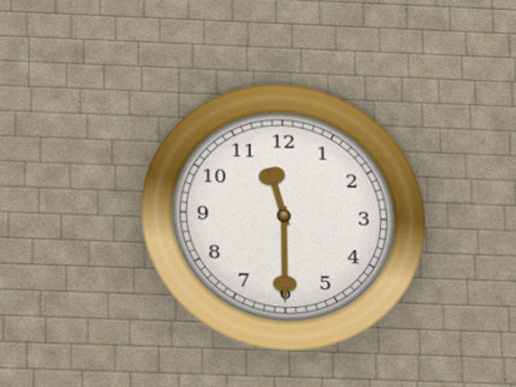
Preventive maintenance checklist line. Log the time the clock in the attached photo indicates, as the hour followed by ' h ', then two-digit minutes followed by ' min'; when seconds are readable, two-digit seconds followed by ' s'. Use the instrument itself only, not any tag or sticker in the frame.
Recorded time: 11 h 30 min
